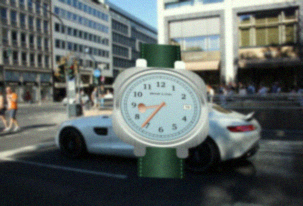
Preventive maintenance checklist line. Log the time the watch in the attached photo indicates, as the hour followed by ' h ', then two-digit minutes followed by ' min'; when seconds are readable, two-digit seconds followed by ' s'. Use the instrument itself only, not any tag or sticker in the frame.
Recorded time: 8 h 36 min
